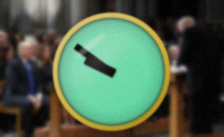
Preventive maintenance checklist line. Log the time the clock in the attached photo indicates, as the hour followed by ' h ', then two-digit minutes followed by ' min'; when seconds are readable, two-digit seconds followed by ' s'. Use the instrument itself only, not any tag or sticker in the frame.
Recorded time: 9 h 51 min
